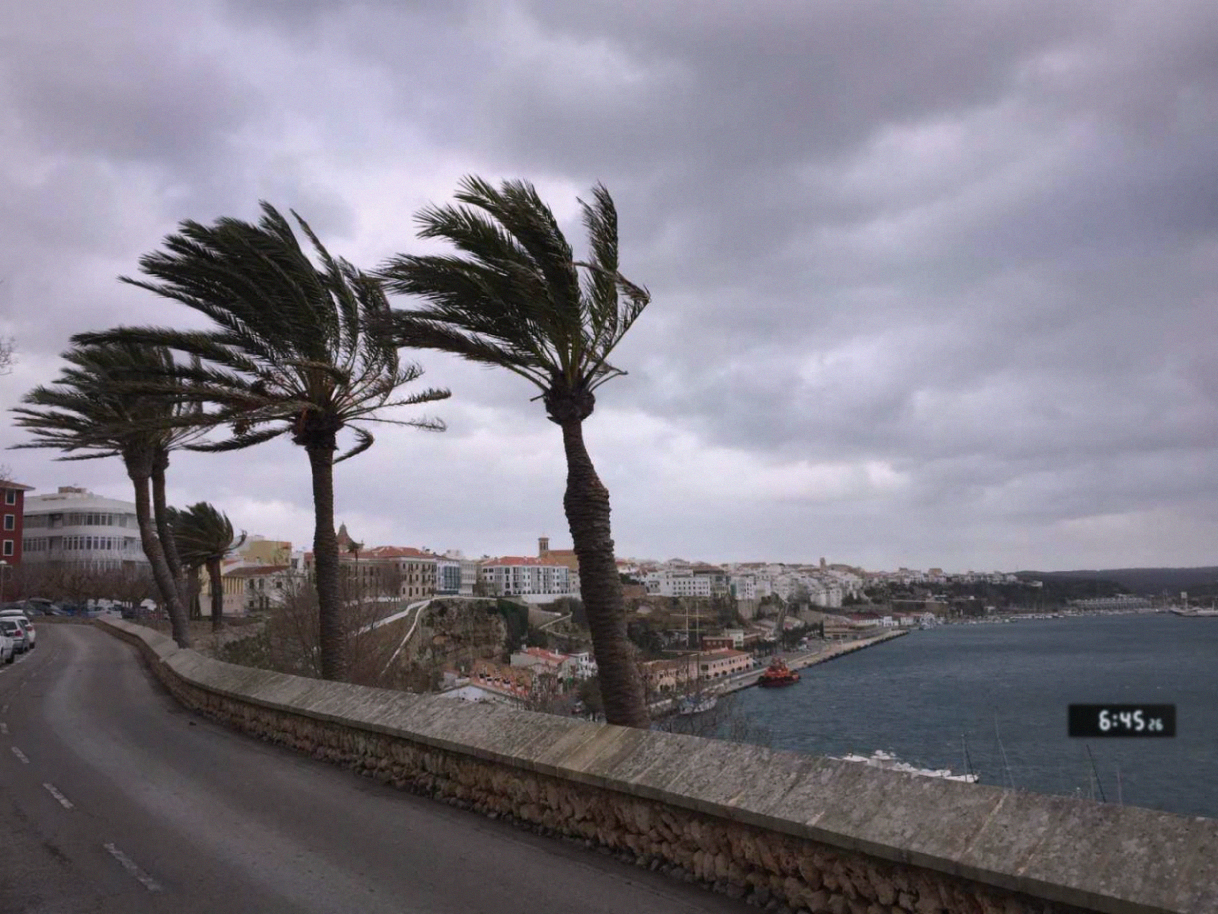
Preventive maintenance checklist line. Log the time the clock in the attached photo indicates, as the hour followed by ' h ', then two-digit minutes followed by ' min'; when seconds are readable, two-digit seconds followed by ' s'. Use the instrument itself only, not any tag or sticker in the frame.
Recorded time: 6 h 45 min
